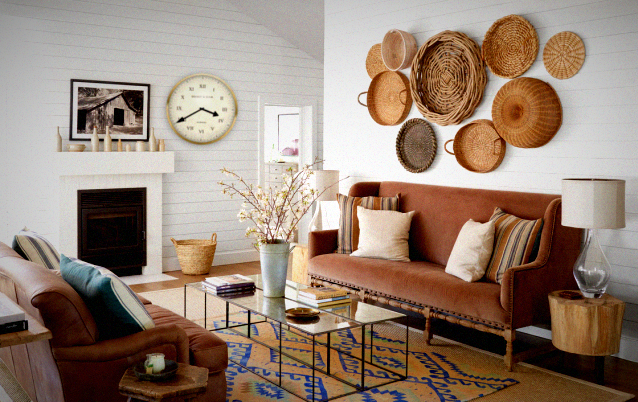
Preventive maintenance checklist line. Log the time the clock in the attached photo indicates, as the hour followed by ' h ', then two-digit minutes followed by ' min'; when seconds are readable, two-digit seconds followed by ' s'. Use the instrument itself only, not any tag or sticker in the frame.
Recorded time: 3 h 40 min
